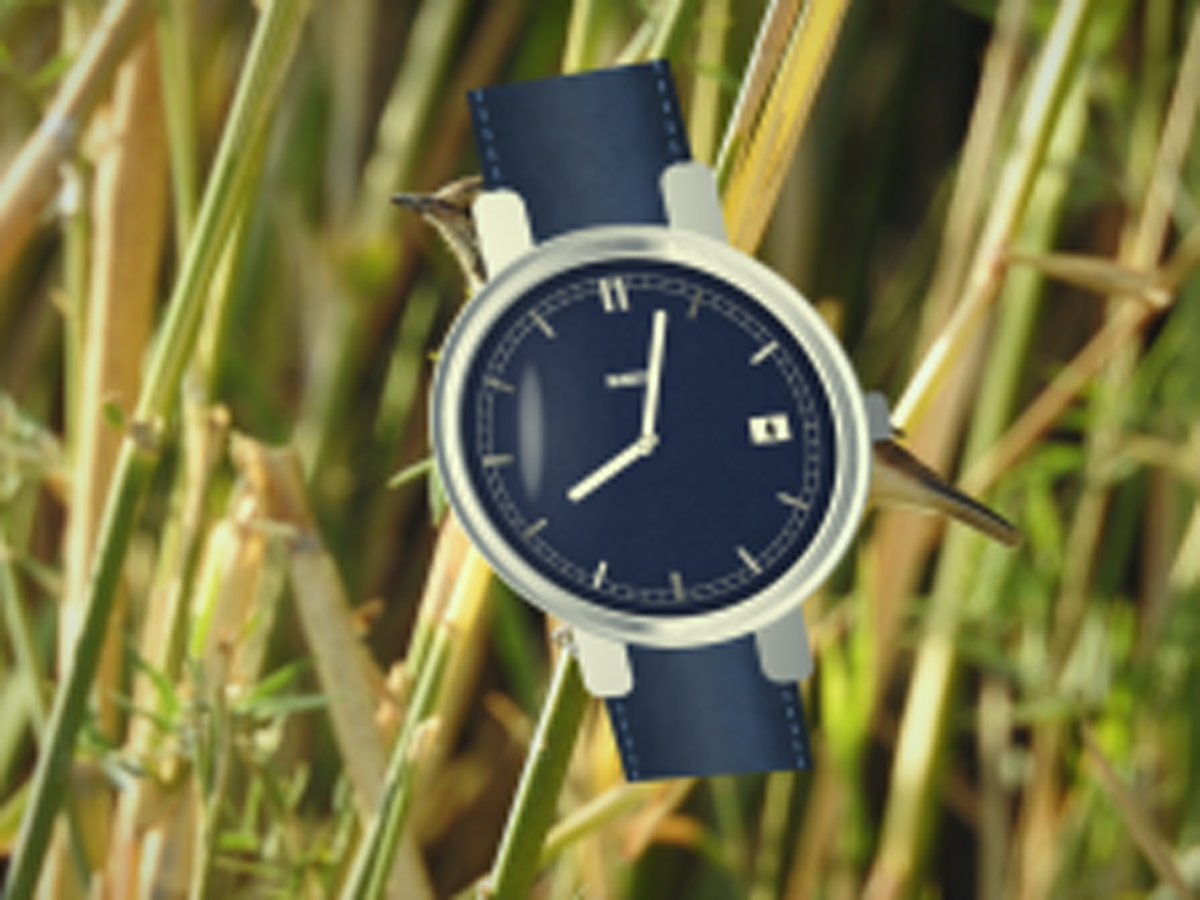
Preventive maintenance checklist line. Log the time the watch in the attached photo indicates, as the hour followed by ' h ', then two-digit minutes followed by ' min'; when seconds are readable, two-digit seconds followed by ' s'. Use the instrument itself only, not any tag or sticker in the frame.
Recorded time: 8 h 03 min
